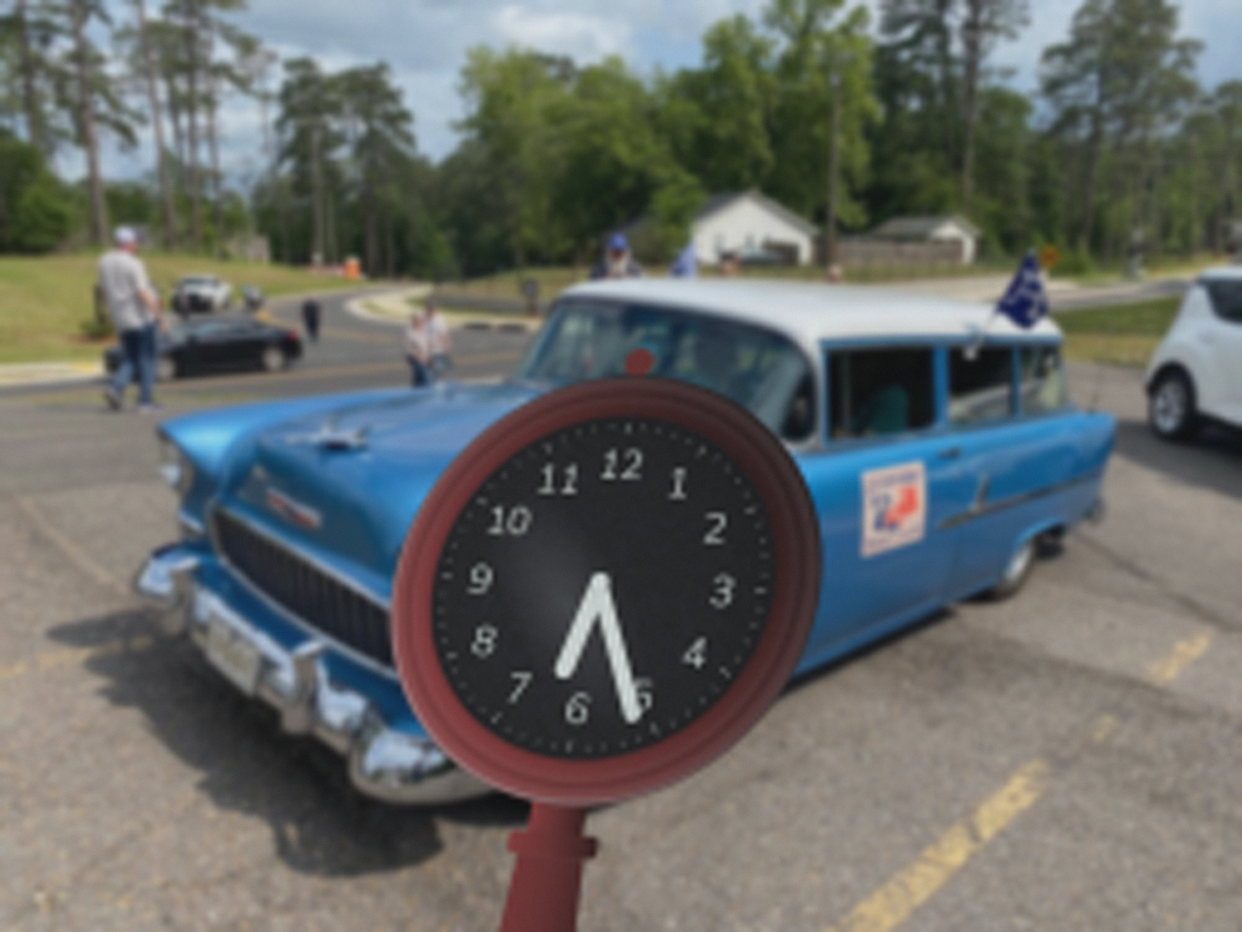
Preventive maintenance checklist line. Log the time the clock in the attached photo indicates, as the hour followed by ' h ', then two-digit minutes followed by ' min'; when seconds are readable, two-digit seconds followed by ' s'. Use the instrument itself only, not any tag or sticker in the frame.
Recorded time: 6 h 26 min
